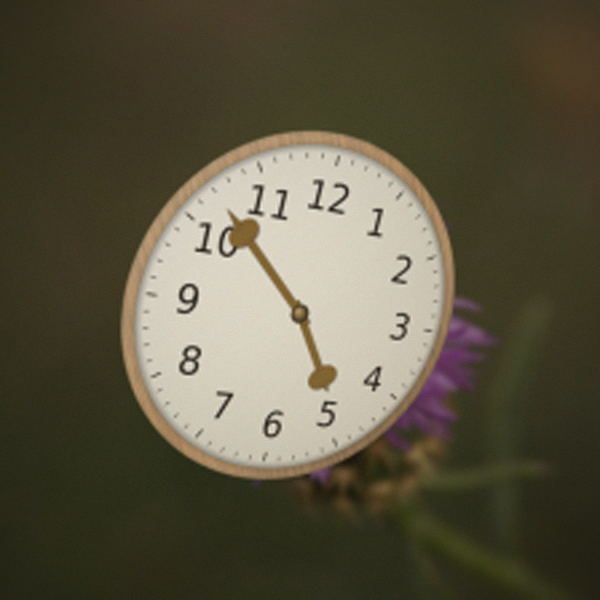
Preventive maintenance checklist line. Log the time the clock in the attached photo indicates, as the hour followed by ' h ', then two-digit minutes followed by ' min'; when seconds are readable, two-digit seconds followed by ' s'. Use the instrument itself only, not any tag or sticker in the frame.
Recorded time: 4 h 52 min
